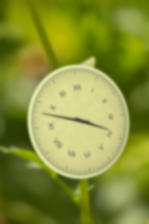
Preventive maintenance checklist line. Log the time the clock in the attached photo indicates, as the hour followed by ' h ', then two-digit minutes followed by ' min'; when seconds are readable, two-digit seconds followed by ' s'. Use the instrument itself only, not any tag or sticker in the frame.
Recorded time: 3 h 48 min
